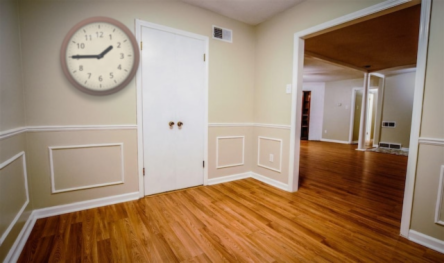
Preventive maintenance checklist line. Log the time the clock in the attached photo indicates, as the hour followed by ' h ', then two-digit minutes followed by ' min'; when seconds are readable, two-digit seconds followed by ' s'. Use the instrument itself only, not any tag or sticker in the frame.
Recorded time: 1 h 45 min
